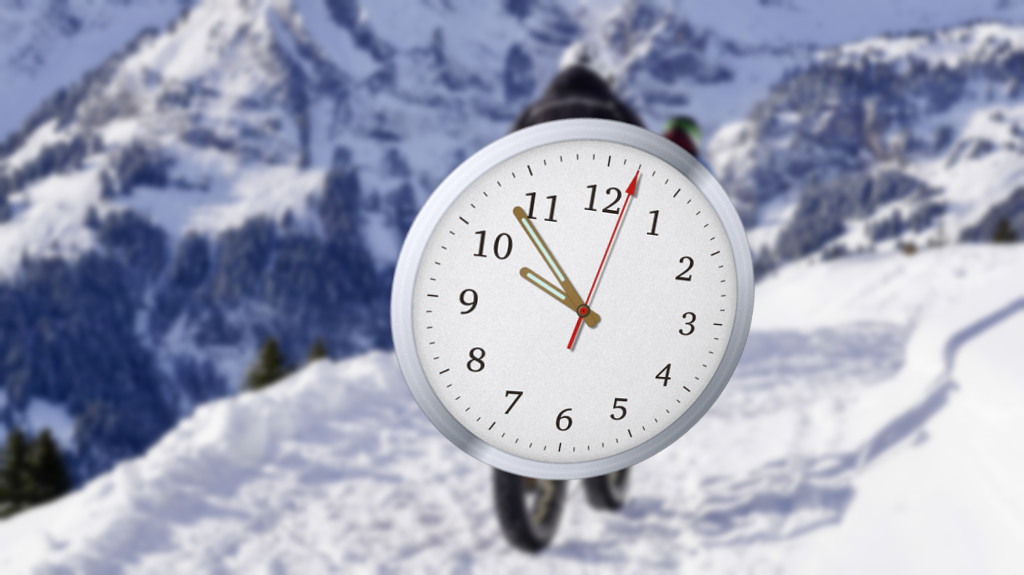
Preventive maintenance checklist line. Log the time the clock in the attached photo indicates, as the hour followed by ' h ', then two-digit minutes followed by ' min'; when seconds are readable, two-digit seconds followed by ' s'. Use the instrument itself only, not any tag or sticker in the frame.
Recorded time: 9 h 53 min 02 s
